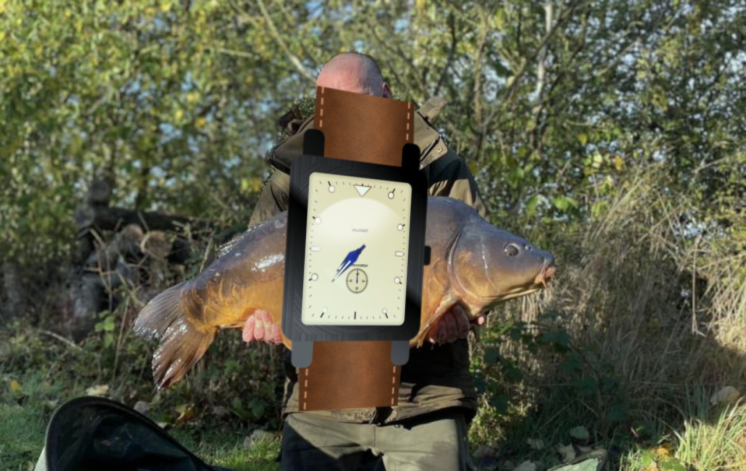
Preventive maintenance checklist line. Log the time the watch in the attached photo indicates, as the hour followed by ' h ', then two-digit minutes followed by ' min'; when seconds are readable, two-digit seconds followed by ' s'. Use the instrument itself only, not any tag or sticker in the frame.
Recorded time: 7 h 37 min
